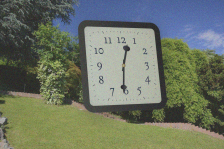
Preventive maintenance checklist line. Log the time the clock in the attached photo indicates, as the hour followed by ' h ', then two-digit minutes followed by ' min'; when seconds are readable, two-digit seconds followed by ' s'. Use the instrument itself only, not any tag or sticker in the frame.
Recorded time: 12 h 31 min
